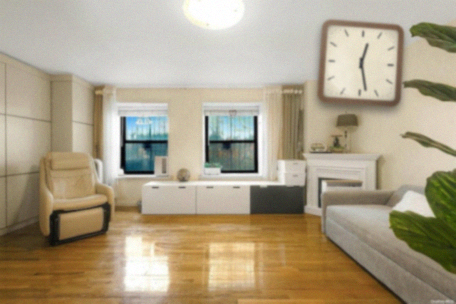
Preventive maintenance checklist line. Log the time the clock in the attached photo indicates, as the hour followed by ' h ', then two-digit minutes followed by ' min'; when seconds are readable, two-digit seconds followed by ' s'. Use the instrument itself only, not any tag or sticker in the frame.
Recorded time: 12 h 28 min
